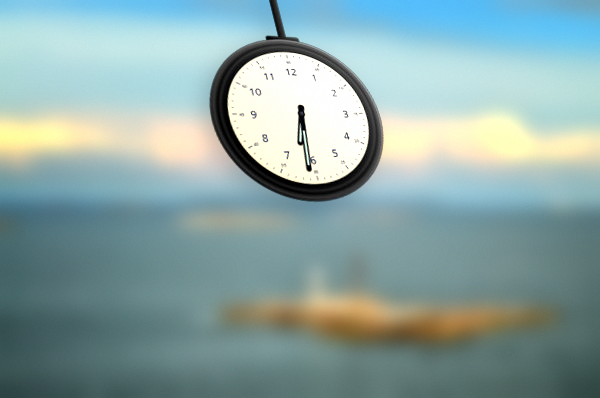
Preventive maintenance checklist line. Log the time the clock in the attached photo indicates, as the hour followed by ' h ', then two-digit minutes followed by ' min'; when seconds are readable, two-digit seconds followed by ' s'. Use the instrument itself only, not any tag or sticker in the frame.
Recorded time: 6 h 31 min
